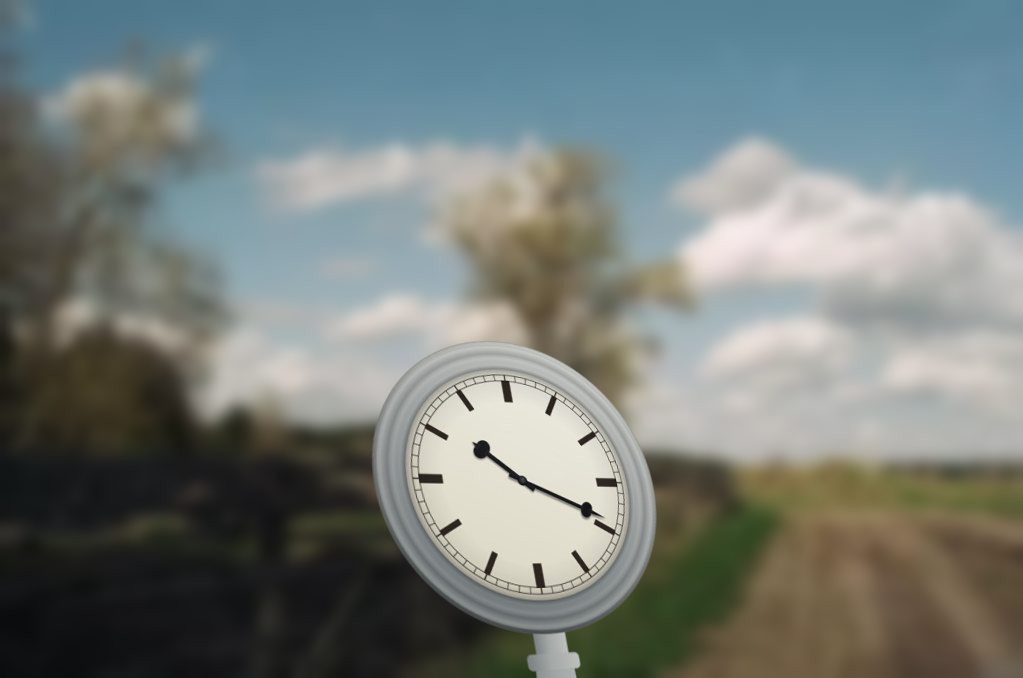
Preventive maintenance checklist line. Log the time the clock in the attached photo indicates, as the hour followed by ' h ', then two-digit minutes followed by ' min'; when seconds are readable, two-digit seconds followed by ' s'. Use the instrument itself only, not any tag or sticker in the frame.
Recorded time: 10 h 19 min
